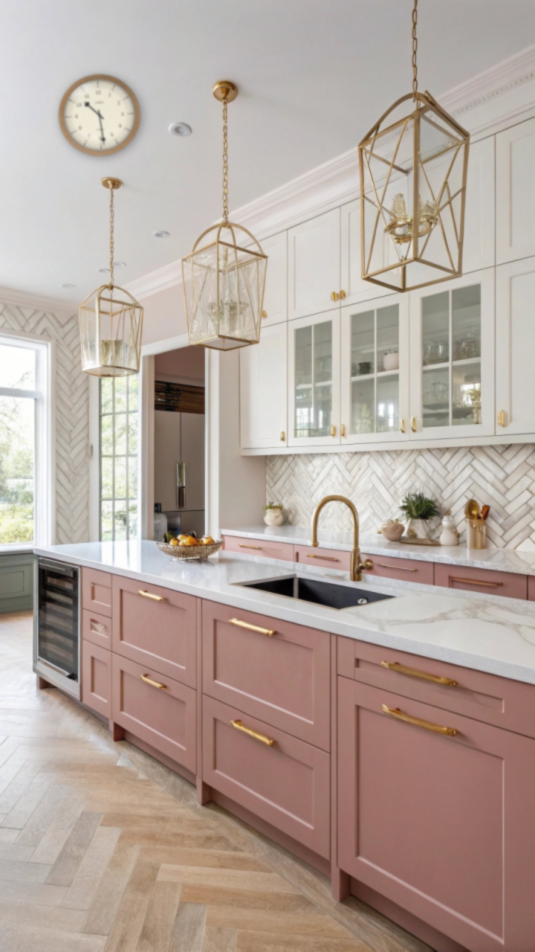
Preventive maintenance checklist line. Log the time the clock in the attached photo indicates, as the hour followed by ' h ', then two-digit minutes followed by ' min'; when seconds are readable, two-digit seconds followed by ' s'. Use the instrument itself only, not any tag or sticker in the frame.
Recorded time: 10 h 29 min
